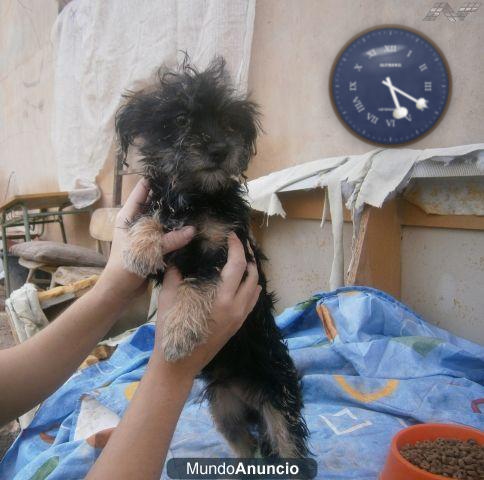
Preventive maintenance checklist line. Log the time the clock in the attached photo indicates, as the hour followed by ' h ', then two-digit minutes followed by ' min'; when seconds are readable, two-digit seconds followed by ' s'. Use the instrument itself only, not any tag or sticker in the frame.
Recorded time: 5 h 20 min
